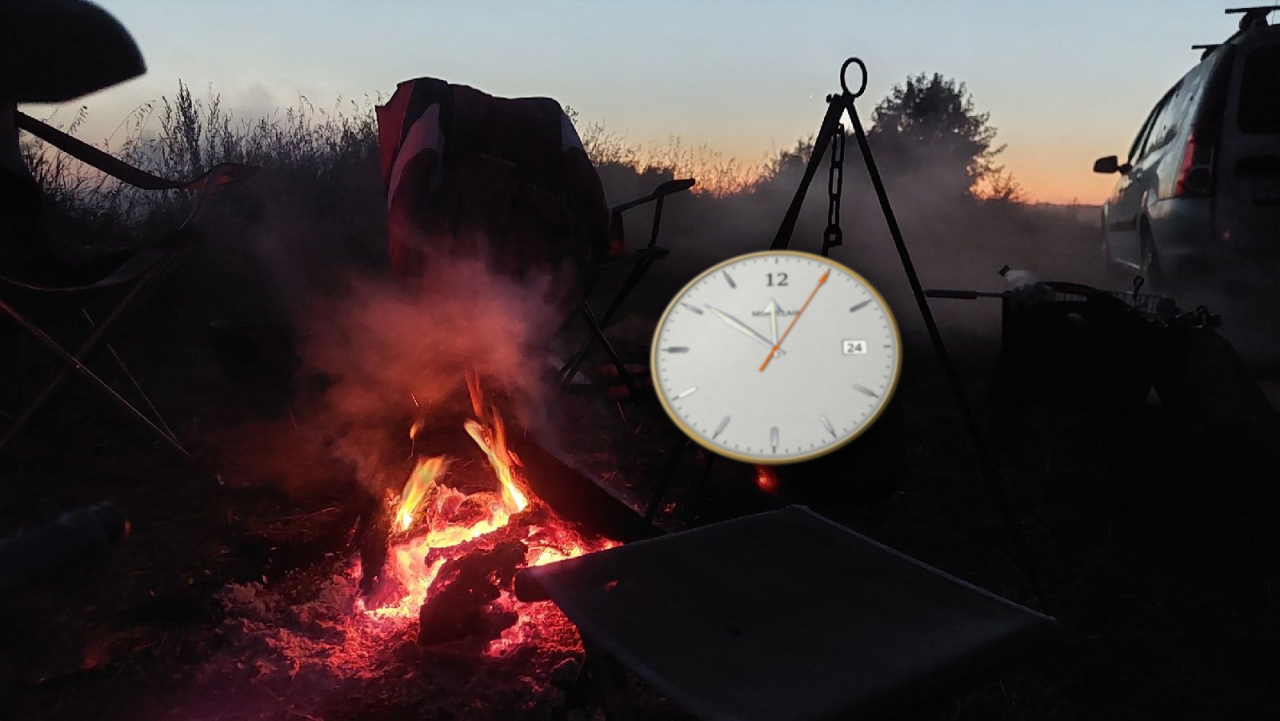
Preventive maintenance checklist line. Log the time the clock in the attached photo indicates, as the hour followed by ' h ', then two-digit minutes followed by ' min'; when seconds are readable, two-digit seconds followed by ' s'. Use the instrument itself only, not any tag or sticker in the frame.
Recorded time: 11 h 51 min 05 s
